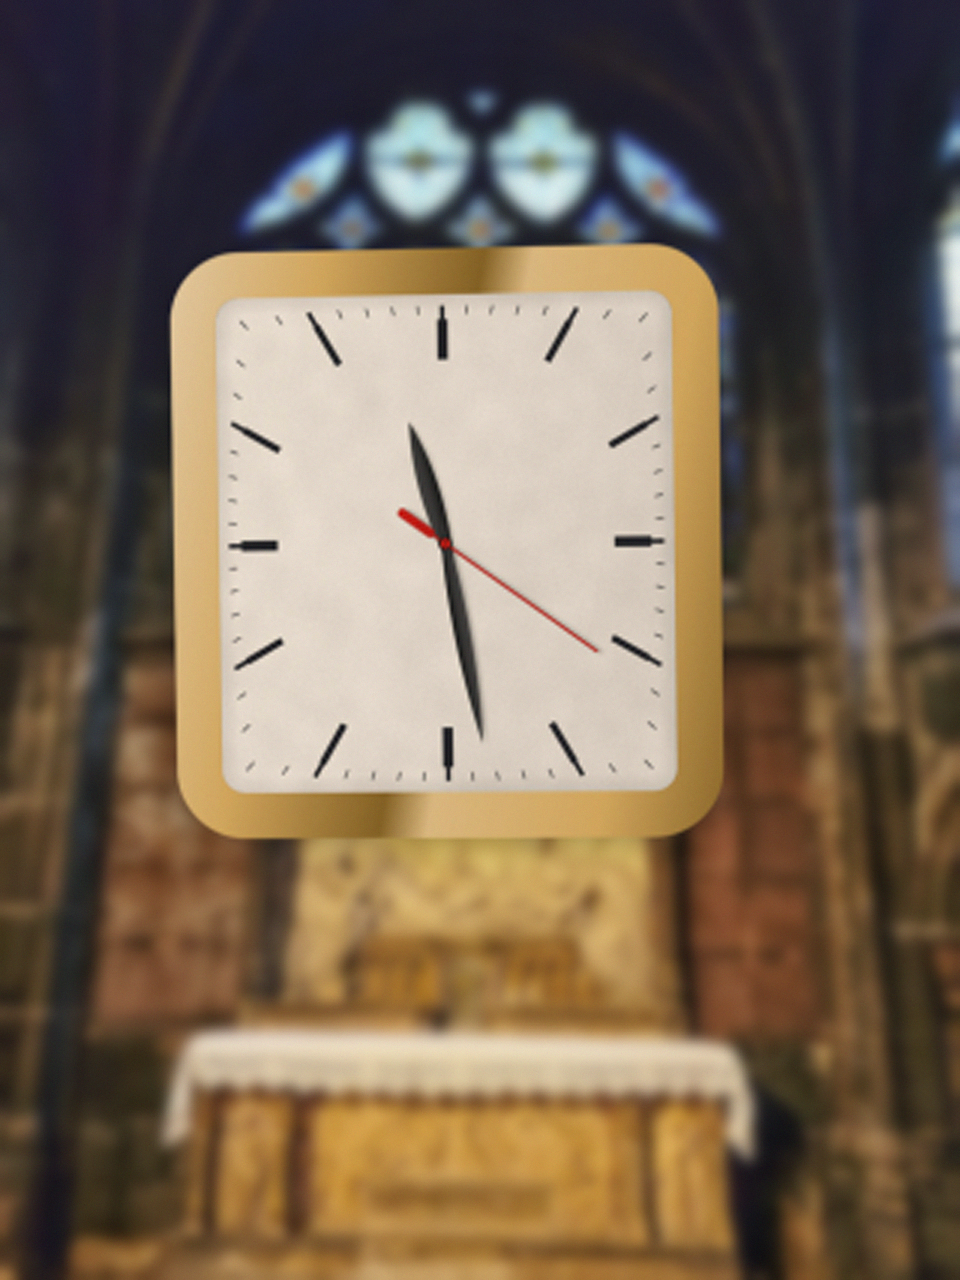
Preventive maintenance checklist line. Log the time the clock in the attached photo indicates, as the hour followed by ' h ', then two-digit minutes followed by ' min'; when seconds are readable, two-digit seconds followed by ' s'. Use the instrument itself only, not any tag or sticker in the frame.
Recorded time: 11 h 28 min 21 s
